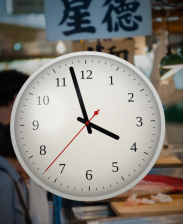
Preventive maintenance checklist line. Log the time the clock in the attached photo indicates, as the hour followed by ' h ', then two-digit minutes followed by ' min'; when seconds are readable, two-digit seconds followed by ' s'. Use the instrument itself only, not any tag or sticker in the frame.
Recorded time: 3 h 57 min 37 s
